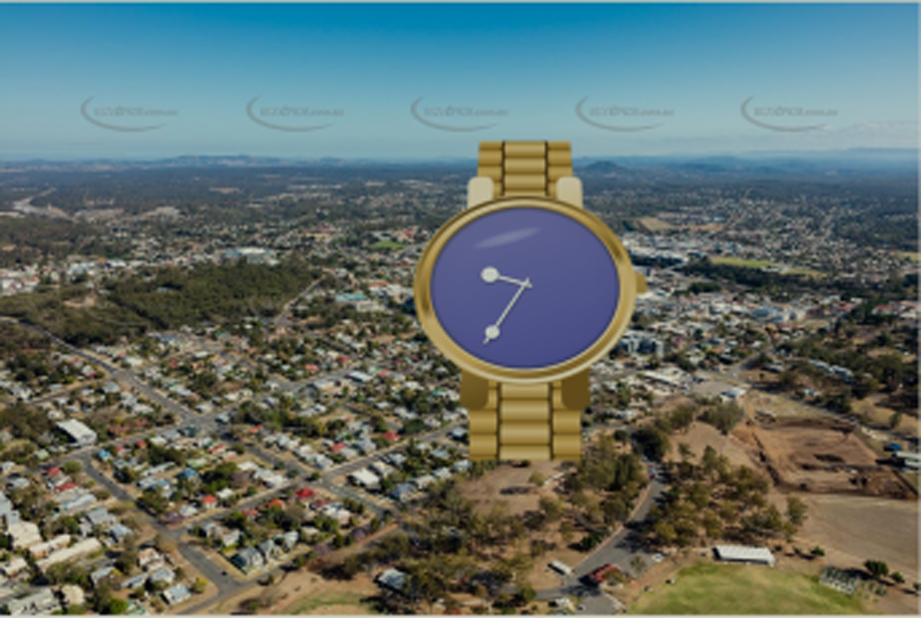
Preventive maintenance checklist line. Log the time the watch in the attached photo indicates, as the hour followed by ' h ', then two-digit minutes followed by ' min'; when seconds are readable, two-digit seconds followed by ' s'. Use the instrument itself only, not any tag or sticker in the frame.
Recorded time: 9 h 35 min
